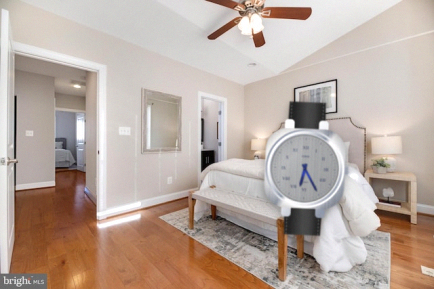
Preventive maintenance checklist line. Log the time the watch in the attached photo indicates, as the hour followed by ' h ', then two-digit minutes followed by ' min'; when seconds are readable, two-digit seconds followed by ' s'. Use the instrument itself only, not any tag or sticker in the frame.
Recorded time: 6 h 25 min
